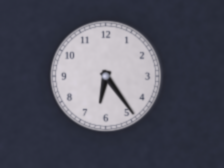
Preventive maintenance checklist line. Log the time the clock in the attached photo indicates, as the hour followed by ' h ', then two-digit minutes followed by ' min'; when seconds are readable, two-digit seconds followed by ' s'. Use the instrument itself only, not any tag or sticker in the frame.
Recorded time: 6 h 24 min
